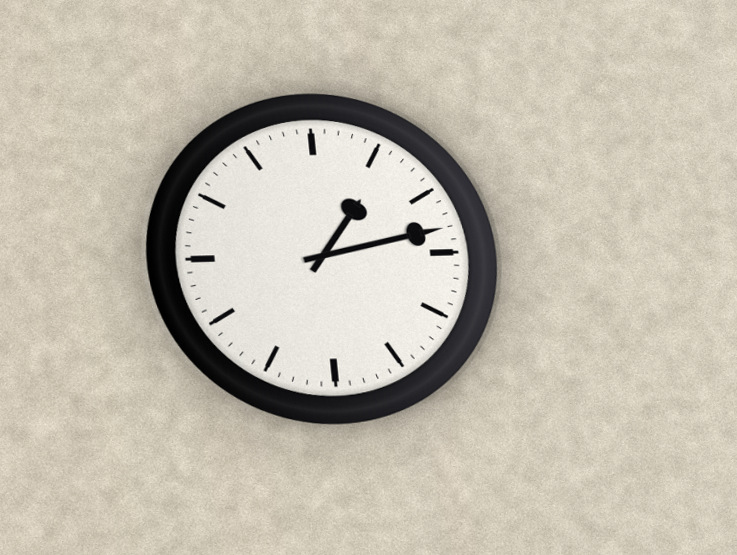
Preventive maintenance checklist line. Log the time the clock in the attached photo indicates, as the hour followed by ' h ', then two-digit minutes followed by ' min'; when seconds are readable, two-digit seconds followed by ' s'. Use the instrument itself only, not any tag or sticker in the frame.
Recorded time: 1 h 13 min
